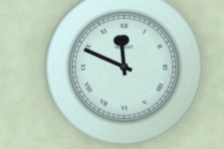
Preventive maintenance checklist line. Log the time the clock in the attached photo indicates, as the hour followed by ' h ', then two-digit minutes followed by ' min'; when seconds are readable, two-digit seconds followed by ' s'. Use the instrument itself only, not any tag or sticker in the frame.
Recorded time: 11 h 49 min
